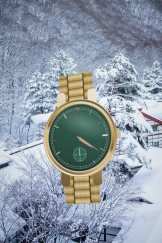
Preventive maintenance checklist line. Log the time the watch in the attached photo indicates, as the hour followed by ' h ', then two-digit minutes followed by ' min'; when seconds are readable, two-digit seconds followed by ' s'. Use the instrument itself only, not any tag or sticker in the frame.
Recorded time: 4 h 21 min
